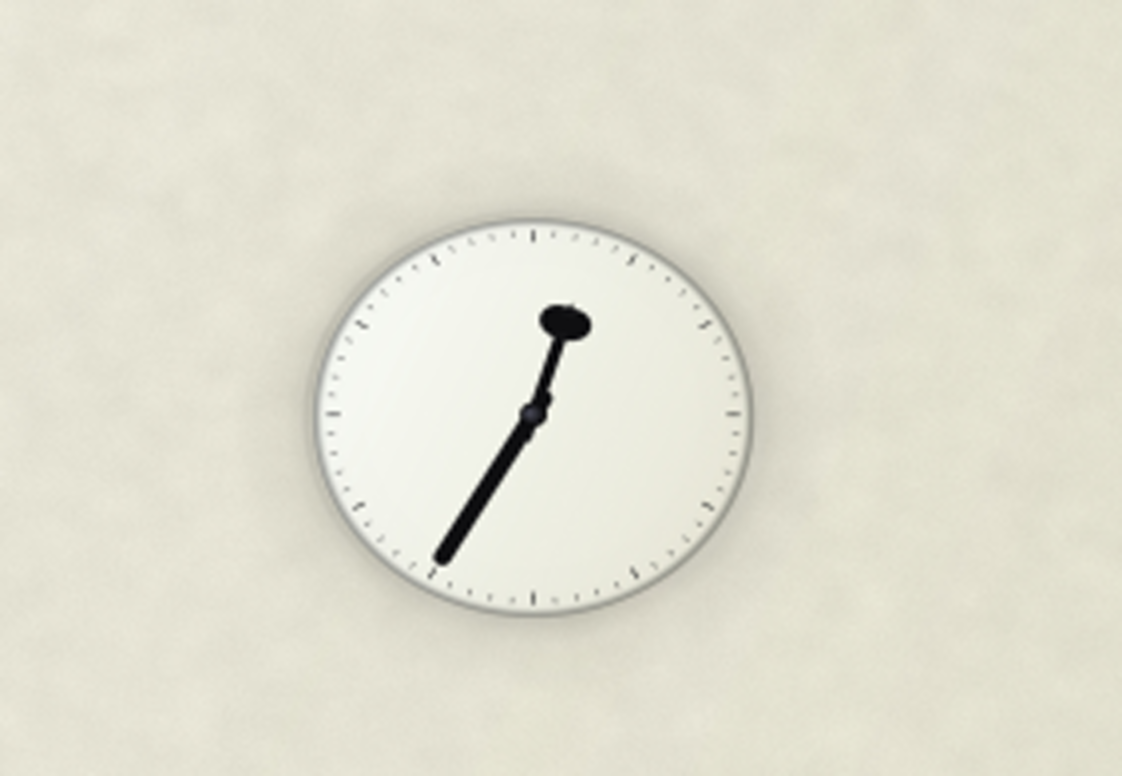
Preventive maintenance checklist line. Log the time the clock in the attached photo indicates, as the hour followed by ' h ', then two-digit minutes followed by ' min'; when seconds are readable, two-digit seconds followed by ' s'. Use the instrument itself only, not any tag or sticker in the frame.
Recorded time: 12 h 35 min
